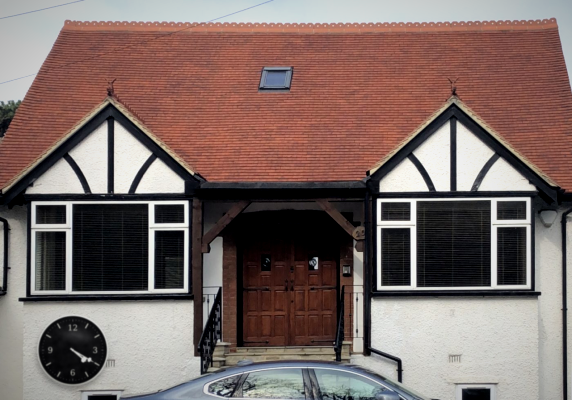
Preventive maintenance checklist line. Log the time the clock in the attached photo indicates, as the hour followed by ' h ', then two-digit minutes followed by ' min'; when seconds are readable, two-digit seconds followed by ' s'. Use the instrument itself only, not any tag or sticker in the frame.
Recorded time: 4 h 20 min
